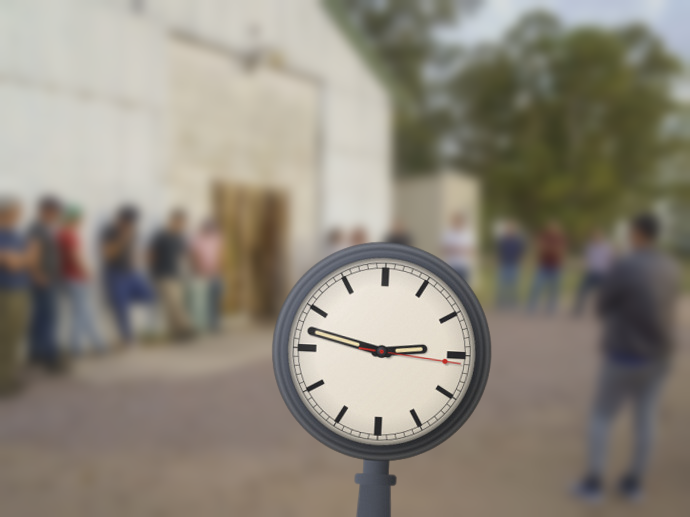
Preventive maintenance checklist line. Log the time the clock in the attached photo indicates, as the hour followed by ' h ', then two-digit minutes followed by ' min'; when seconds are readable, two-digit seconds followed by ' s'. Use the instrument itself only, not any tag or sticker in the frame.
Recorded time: 2 h 47 min 16 s
